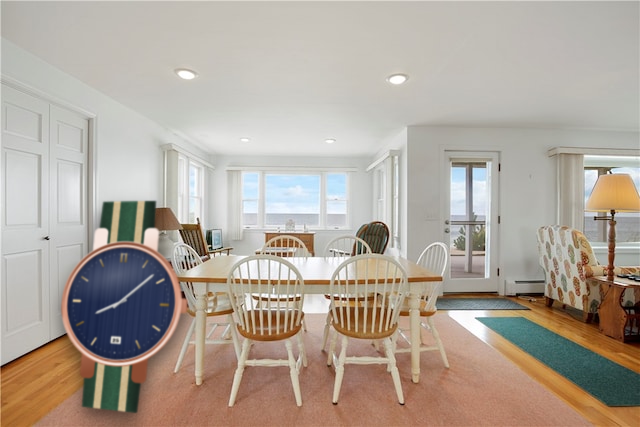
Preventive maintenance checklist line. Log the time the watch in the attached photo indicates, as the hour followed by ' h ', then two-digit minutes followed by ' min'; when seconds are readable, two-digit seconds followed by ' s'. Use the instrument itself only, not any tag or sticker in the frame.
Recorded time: 8 h 08 min
